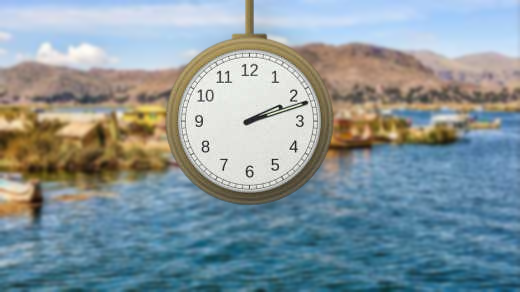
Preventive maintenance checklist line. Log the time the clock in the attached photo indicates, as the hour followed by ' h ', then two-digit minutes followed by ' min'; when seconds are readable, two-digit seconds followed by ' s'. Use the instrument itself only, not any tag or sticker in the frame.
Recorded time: 2 h 12 min
